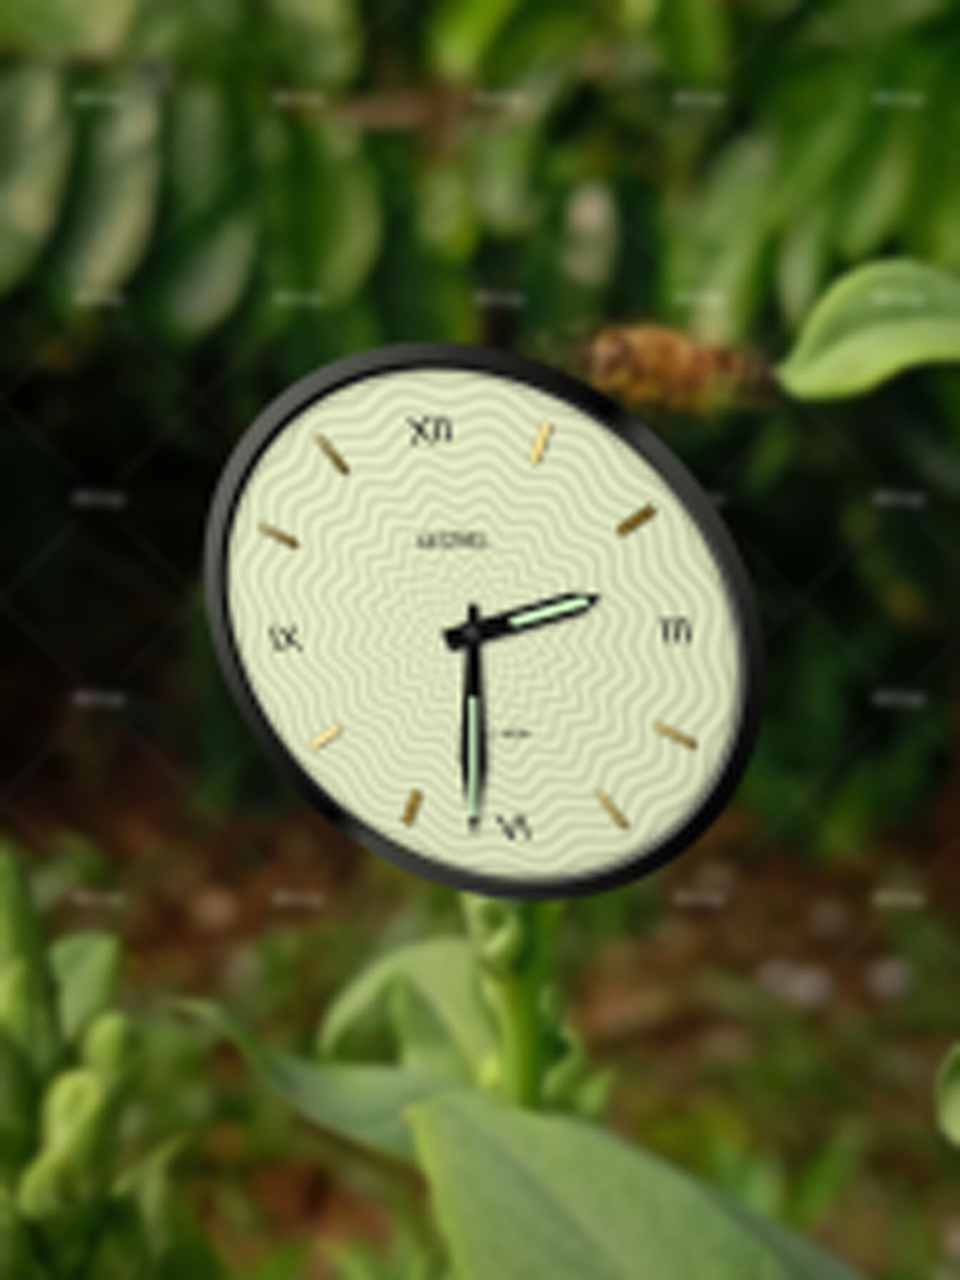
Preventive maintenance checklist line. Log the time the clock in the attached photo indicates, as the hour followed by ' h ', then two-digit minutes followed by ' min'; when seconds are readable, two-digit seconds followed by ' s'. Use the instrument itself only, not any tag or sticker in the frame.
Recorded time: 2 h 32 min
